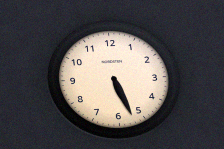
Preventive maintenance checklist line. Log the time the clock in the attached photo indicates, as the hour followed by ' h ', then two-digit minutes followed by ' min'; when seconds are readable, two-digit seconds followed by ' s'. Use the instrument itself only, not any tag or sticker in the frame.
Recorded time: 5 h 27 min
